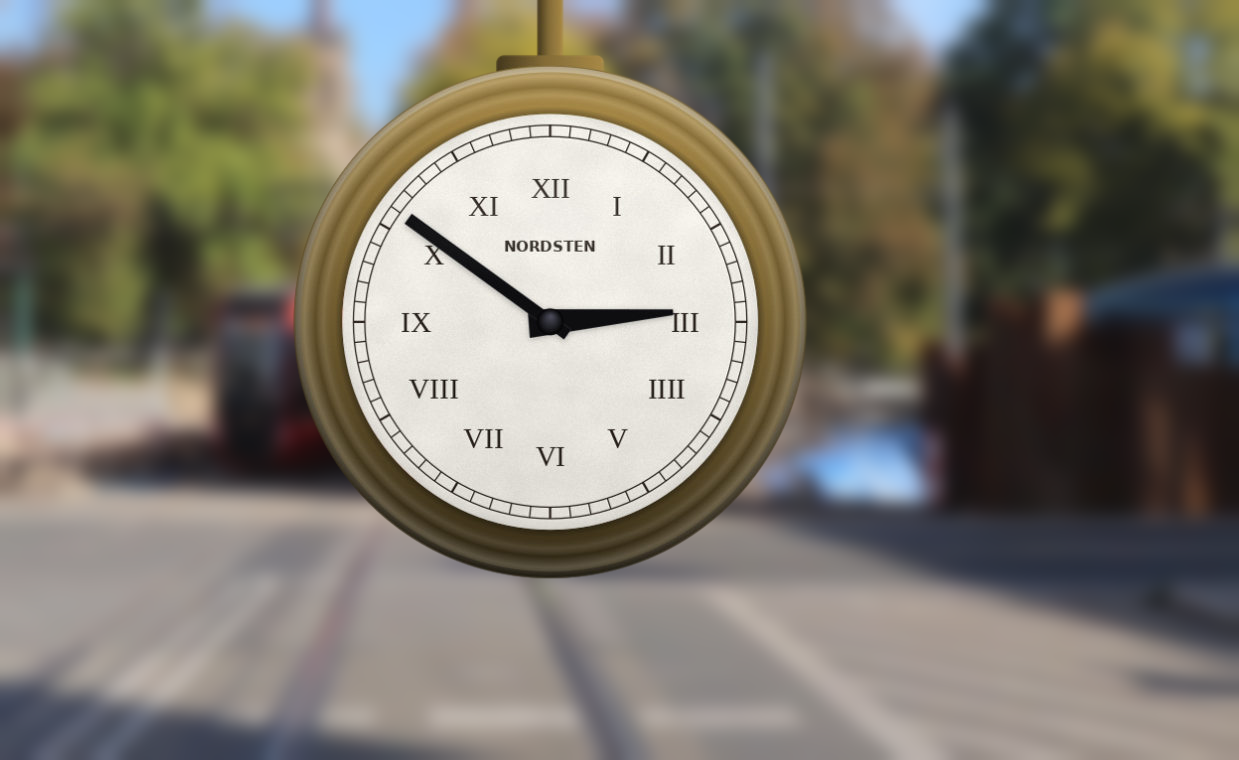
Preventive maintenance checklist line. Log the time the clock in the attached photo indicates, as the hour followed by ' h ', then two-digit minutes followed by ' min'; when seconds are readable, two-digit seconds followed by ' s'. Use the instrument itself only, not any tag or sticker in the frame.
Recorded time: 2 h 51 min
